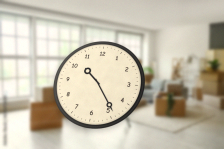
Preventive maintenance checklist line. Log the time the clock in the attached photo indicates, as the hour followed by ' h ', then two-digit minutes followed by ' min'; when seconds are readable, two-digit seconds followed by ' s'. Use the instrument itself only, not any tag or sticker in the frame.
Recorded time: 10 h 24 min
